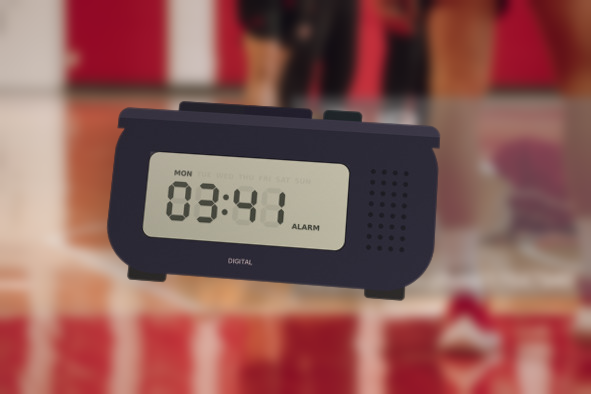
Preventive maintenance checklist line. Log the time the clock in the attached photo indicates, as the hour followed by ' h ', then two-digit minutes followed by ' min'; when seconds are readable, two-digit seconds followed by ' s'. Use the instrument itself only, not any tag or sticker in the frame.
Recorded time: 3 h 41 min
